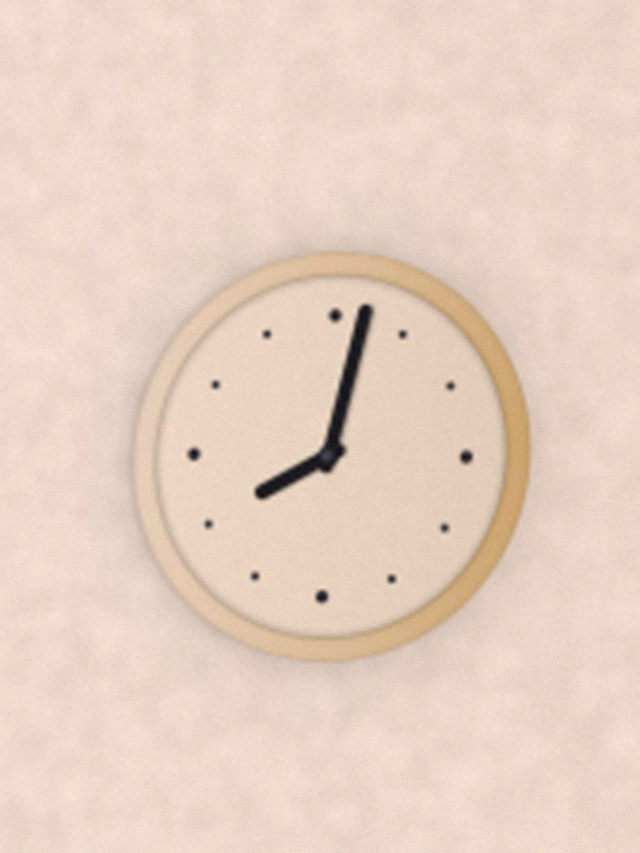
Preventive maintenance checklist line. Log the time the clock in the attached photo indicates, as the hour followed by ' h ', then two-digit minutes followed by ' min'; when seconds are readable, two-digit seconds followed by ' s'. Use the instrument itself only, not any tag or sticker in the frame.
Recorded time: 8 h 02 min
